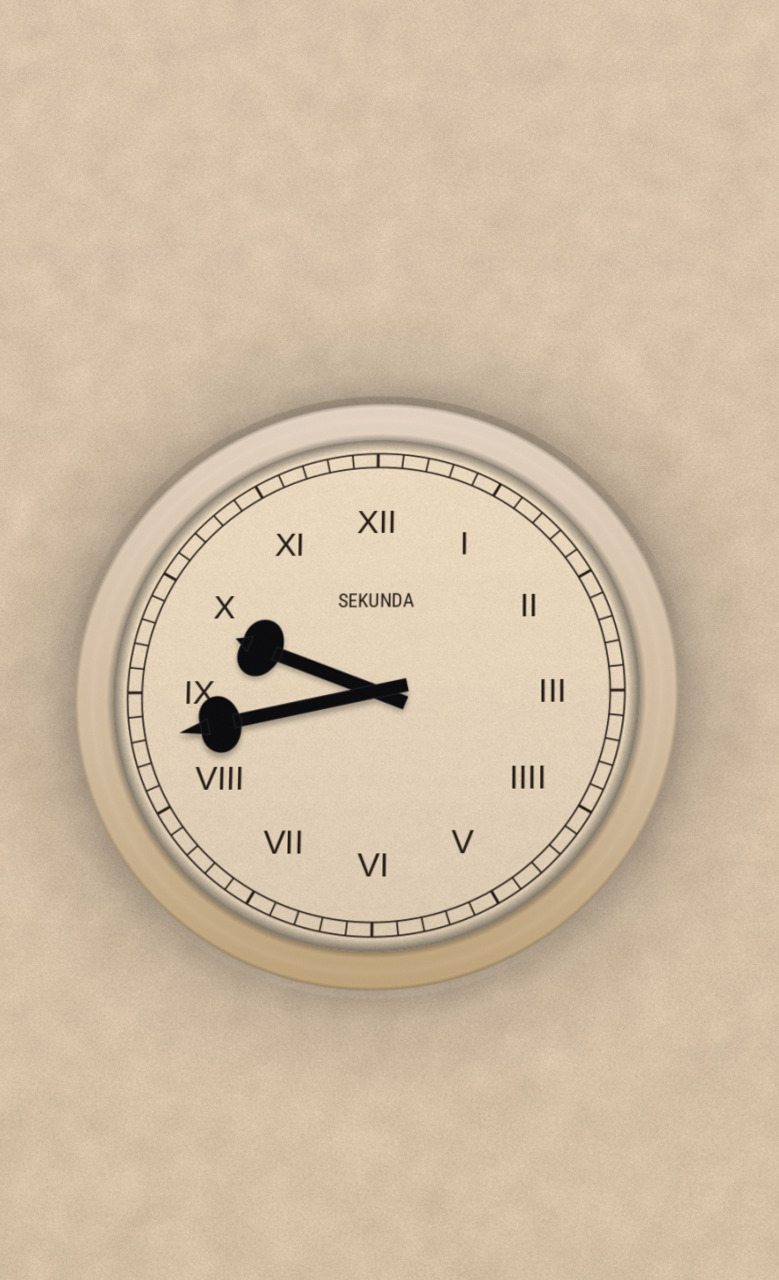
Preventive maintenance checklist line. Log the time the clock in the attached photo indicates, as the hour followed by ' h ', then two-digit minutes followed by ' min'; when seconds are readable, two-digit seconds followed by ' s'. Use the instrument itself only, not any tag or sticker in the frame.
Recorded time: 9 h 43 min
